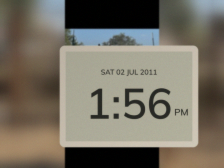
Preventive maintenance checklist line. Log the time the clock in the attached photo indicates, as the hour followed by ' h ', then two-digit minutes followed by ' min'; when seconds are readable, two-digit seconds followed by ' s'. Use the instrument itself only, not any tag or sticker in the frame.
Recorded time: 1 h 56 min
